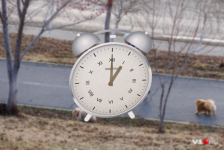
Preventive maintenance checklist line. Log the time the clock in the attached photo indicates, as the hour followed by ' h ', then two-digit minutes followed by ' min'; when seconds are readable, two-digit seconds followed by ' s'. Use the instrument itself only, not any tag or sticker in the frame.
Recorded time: 1 h 00 min
